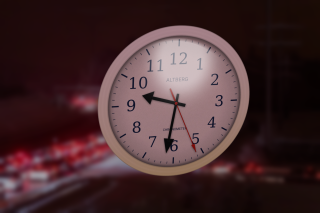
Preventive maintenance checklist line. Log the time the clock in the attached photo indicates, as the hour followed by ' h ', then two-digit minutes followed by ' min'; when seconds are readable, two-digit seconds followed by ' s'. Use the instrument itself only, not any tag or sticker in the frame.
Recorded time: 9 h 31 min 26 s
